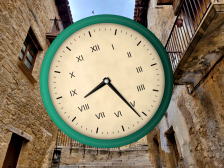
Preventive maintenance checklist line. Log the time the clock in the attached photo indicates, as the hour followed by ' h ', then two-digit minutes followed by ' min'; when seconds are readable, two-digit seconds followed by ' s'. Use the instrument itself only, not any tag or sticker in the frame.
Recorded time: 8 h 26 min
